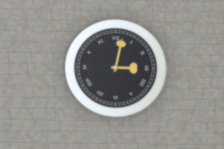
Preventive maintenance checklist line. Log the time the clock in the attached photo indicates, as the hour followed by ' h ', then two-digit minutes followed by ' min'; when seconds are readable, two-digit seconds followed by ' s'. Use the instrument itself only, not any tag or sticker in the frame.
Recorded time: 3 h 02 min
